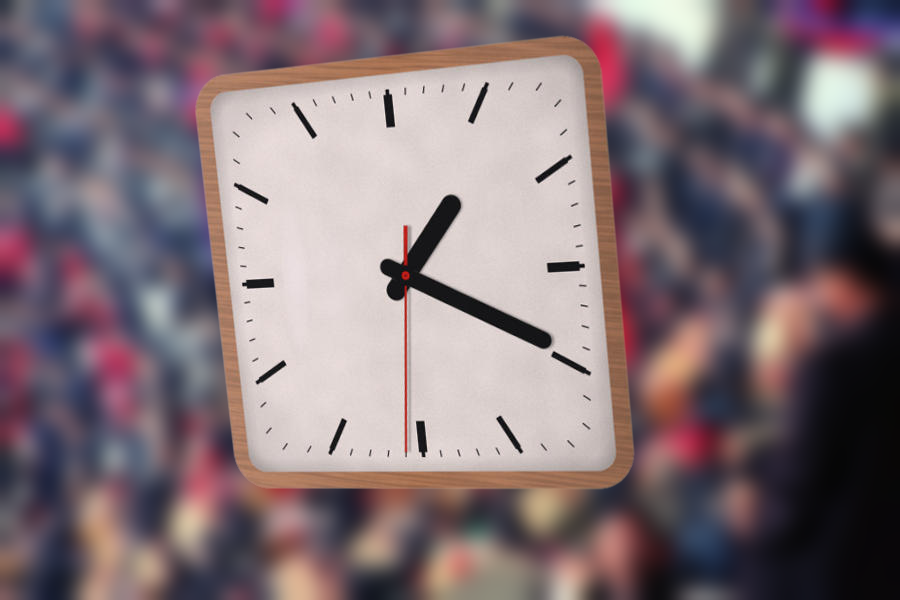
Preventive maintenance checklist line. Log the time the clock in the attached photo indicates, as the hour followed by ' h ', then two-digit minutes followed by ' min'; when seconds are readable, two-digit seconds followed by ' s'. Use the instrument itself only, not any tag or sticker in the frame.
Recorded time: 1 h 19 min 31 s
